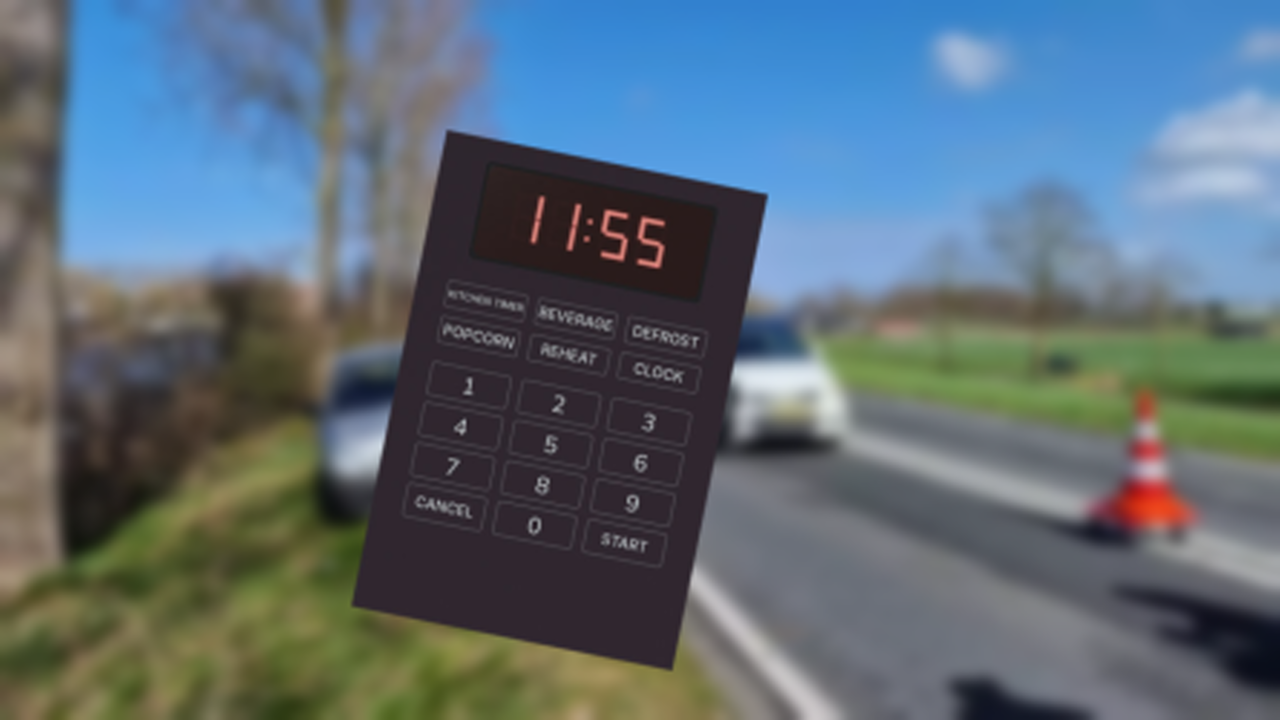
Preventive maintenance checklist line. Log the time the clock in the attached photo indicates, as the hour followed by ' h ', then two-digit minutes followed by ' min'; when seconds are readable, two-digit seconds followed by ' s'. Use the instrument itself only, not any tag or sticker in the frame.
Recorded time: 11 h 55 min
